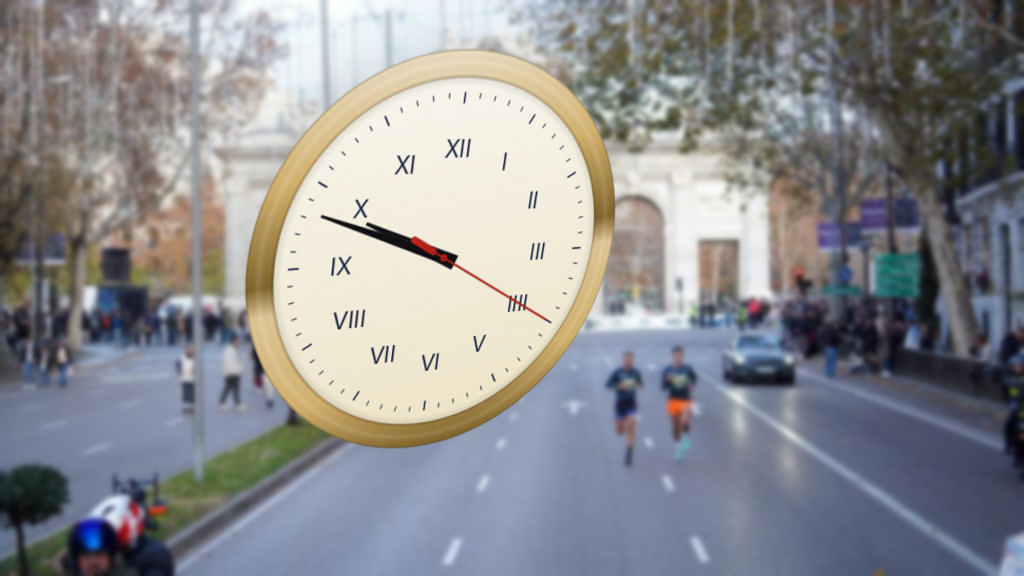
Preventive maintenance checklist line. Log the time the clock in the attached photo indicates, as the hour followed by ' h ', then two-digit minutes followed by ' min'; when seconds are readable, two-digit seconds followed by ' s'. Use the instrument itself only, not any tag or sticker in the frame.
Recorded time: 9 h 48 min 20 s
